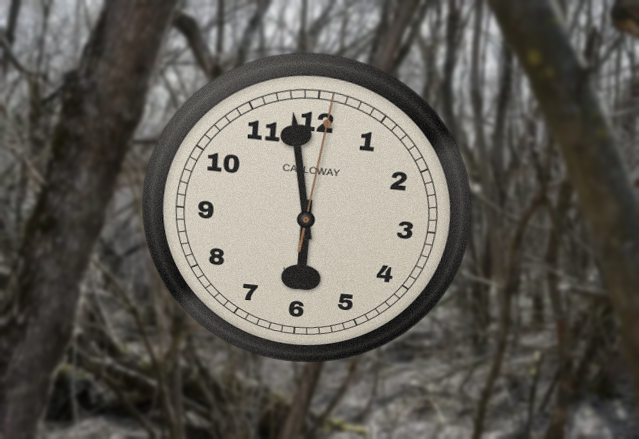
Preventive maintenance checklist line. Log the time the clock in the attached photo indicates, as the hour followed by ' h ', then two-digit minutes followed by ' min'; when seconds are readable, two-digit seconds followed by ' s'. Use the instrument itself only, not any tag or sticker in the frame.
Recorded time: 5 h 58 min 01 s
